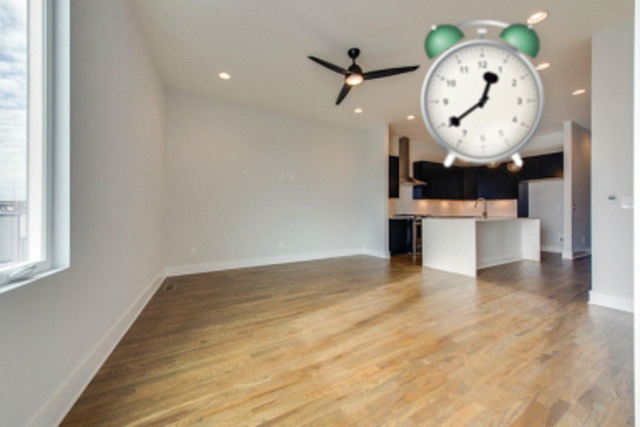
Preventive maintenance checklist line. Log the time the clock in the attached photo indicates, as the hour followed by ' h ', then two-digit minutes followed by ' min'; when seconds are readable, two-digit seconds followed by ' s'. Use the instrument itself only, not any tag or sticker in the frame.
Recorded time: 12 h 39 min
